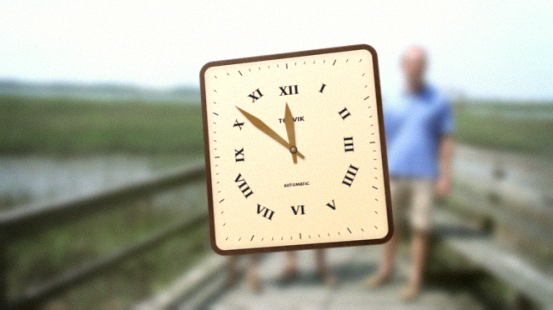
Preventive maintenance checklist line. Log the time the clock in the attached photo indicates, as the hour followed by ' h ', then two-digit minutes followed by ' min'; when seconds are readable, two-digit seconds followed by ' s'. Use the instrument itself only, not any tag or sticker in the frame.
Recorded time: 11 h 52 min
